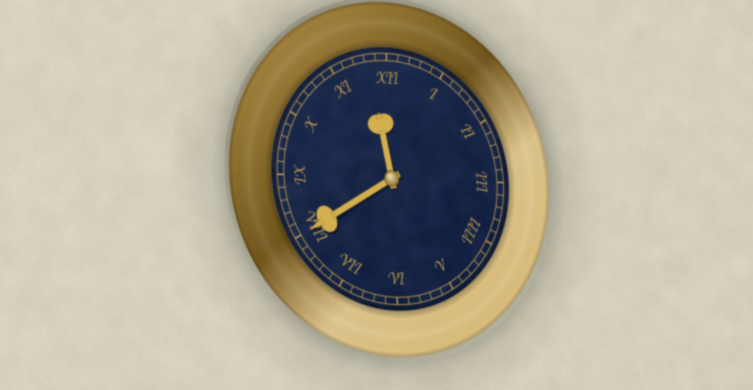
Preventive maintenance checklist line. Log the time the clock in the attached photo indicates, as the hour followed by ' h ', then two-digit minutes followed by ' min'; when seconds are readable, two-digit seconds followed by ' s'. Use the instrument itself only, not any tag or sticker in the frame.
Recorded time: 11 h 40 min
